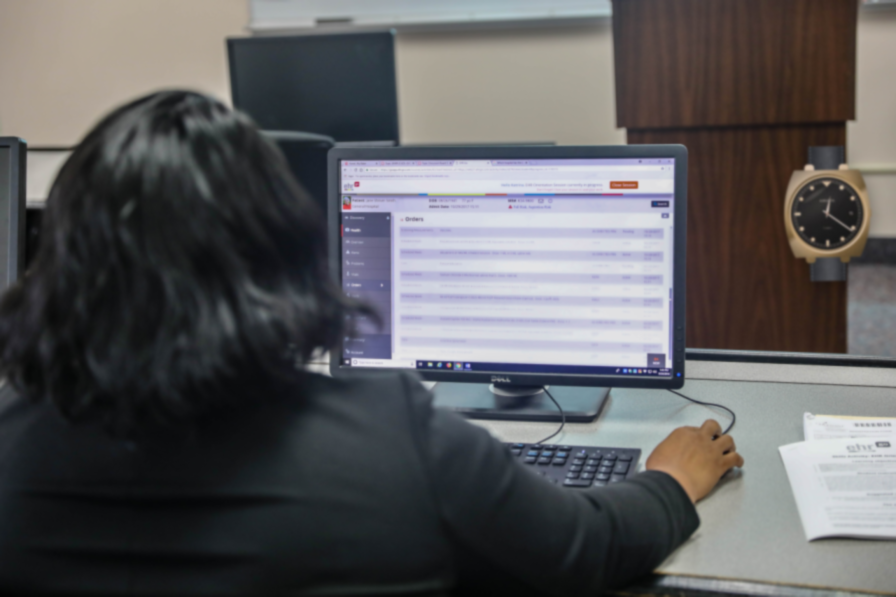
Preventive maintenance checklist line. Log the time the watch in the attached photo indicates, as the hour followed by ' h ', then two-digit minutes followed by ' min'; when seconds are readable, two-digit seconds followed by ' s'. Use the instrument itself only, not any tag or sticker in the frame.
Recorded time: 12 h 21 min
